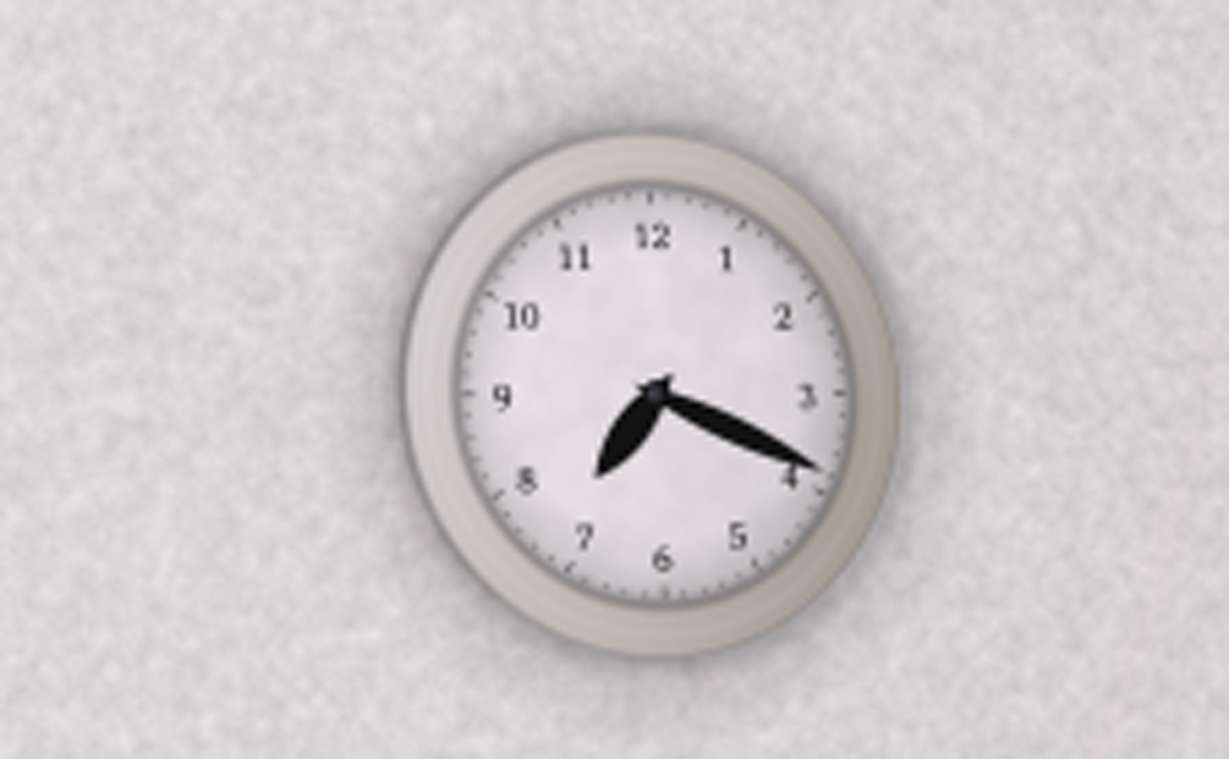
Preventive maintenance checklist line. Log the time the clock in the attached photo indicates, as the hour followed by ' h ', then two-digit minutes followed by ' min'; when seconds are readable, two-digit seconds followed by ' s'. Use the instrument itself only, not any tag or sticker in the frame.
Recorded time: 7 h 19 min
